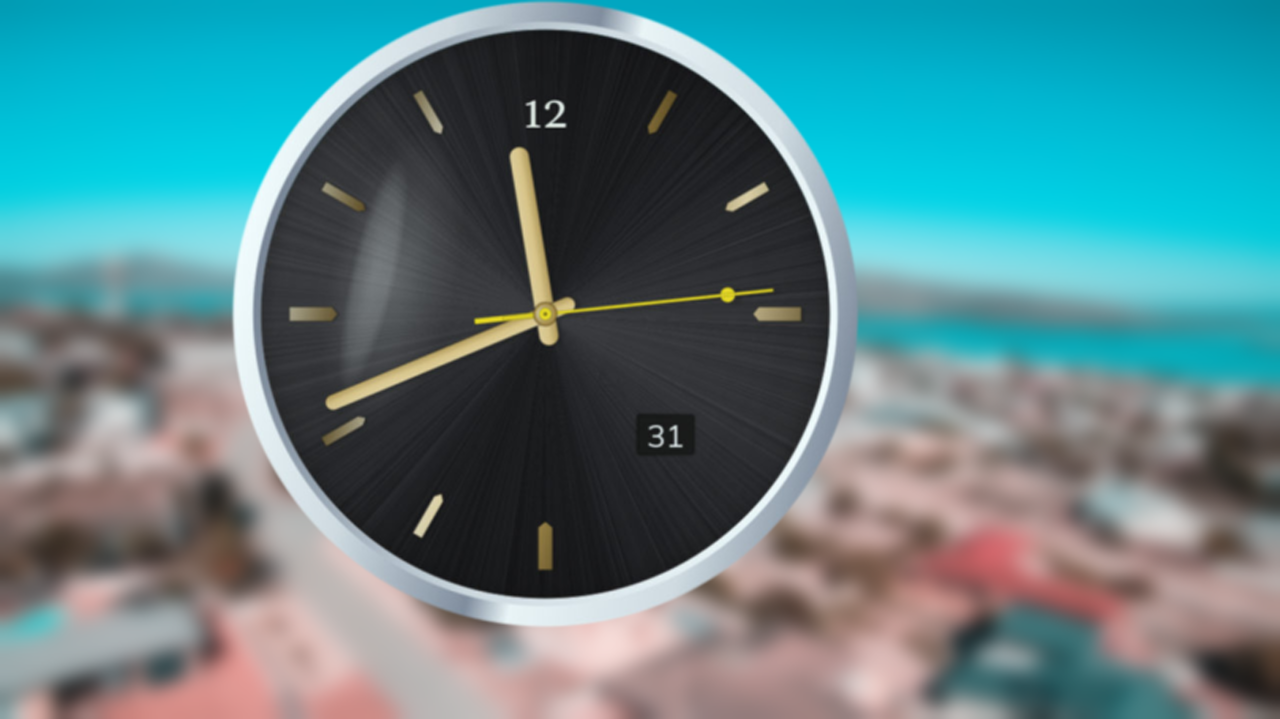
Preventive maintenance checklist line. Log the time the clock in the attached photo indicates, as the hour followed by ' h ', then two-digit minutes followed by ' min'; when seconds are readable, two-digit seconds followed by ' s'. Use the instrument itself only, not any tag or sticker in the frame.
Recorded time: 11 h 41 min 14 s
